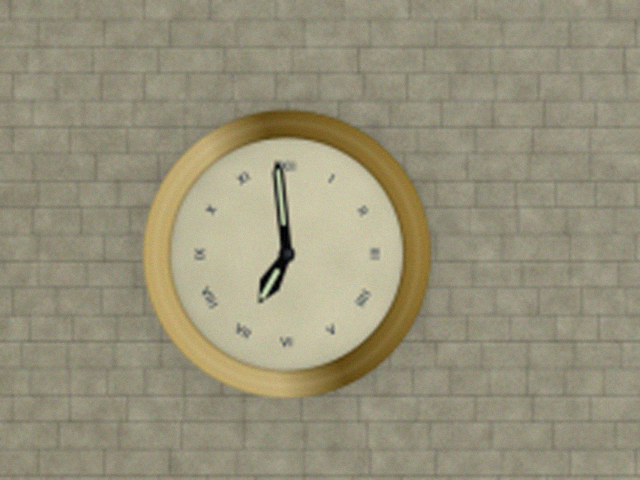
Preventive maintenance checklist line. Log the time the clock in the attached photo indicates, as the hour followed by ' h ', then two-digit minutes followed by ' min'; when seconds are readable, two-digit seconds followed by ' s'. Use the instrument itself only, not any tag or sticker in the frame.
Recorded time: 6 h 59 min
